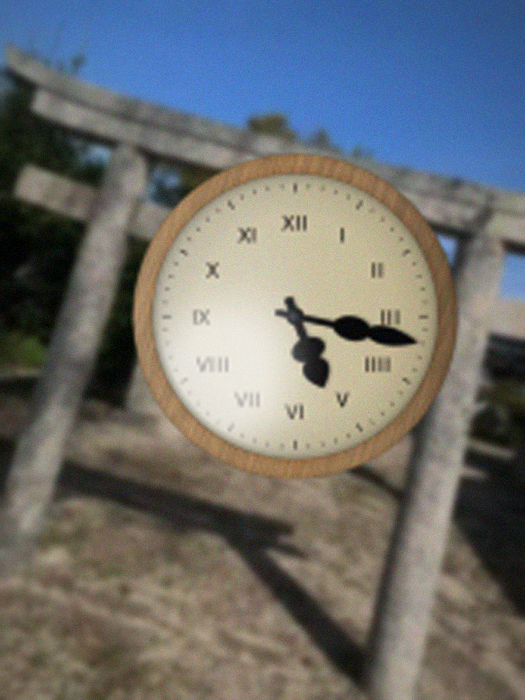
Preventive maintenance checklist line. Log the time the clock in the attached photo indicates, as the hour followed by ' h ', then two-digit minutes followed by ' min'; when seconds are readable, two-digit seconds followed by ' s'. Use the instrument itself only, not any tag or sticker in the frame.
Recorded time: 5 h 17 min
